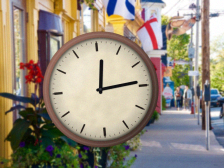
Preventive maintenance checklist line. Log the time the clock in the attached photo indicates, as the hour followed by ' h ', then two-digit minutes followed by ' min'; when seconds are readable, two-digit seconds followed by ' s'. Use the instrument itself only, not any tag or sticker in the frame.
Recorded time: 12 h 14 min
